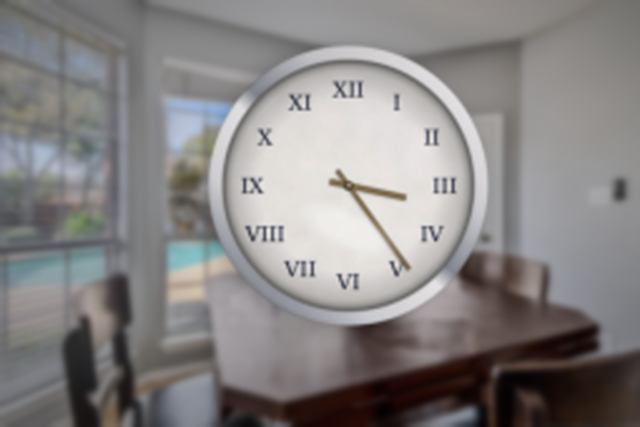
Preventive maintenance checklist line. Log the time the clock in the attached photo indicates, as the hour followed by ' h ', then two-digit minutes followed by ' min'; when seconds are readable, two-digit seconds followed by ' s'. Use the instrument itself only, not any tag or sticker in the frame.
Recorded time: 3 h 24 min
